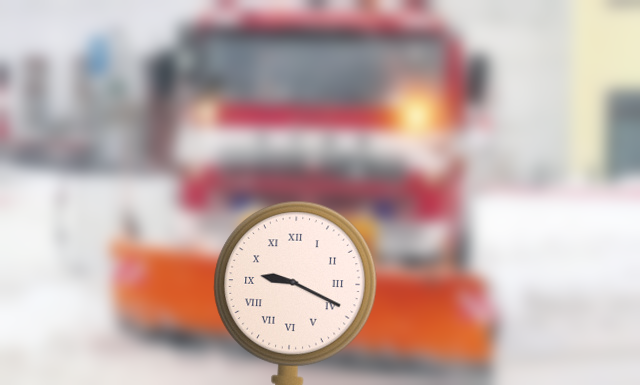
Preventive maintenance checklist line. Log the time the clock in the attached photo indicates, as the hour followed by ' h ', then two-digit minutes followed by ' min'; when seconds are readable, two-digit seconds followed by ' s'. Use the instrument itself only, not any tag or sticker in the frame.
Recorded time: 9 h 19 min
